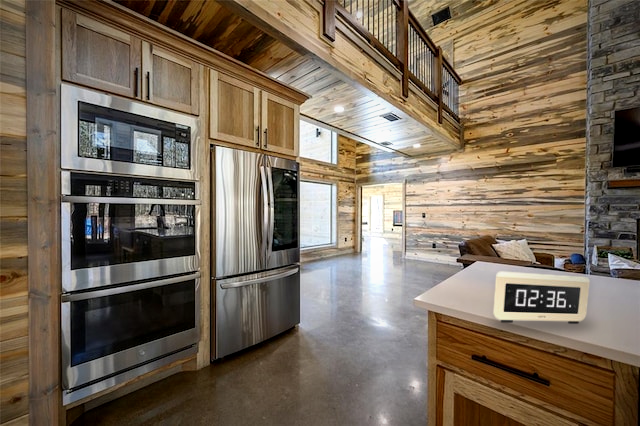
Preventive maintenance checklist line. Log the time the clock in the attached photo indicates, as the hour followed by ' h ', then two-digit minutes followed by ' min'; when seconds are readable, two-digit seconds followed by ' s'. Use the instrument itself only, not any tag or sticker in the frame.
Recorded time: 2 h 36 min
